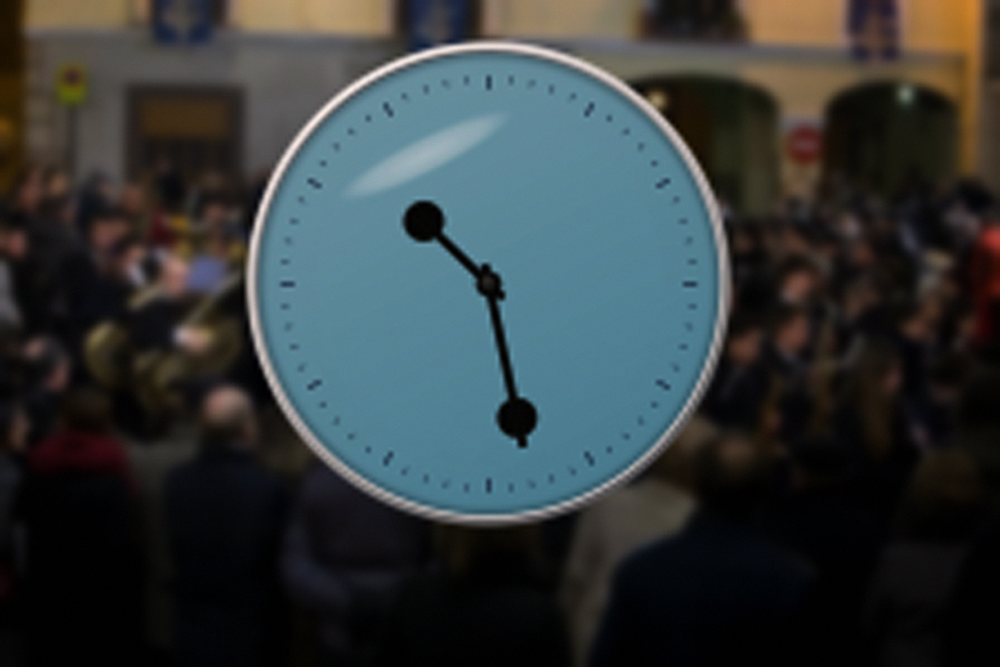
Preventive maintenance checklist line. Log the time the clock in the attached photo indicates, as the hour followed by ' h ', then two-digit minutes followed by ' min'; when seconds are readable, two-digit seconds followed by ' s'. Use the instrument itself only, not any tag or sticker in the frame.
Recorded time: 10 h 28 min
